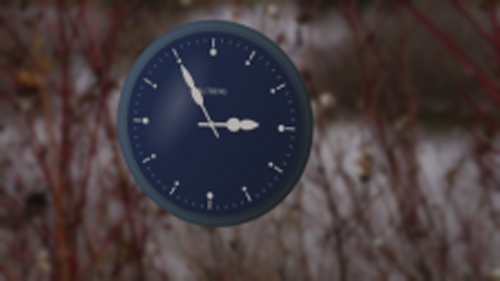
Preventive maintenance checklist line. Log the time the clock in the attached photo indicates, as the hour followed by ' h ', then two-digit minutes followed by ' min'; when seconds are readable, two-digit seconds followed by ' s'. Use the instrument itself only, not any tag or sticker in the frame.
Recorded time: 2 h 55 min
